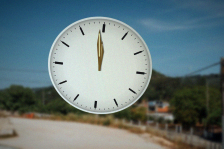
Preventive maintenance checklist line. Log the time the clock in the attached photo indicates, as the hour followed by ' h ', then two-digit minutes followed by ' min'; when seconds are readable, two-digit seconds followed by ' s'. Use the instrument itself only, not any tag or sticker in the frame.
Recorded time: 11 h 59 min
